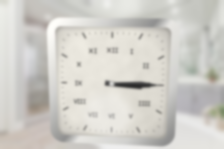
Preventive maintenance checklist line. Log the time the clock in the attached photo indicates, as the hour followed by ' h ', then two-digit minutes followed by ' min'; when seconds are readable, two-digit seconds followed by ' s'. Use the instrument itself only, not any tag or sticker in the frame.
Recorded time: 3 h 15 min
